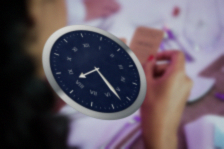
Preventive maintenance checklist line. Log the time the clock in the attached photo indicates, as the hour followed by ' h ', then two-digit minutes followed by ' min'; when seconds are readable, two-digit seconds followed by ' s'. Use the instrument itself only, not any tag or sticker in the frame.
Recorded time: 8 h 27 min
